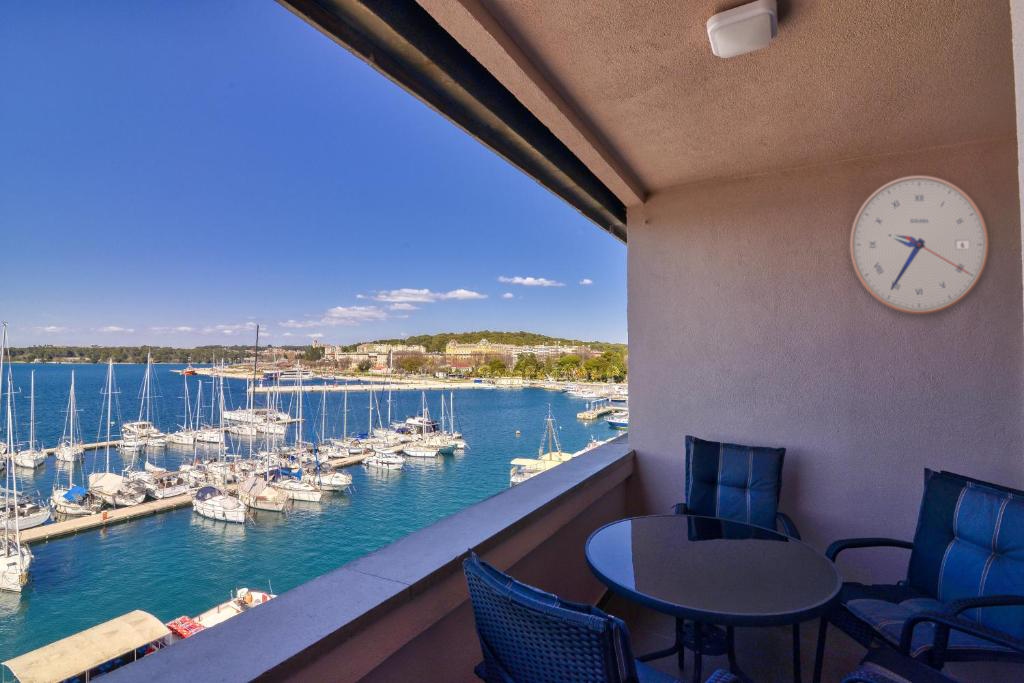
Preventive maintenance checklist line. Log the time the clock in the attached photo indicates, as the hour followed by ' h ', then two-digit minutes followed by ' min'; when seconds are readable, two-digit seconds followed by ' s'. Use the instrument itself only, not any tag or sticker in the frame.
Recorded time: 9 h 35 min 20 s
